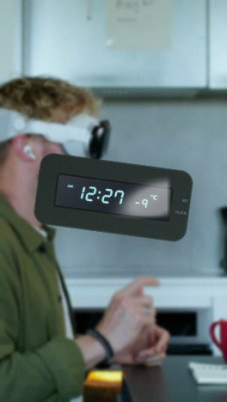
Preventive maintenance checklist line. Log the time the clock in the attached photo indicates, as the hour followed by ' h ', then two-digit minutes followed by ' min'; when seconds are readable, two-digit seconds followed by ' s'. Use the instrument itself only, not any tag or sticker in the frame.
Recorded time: 12 h 27 min
